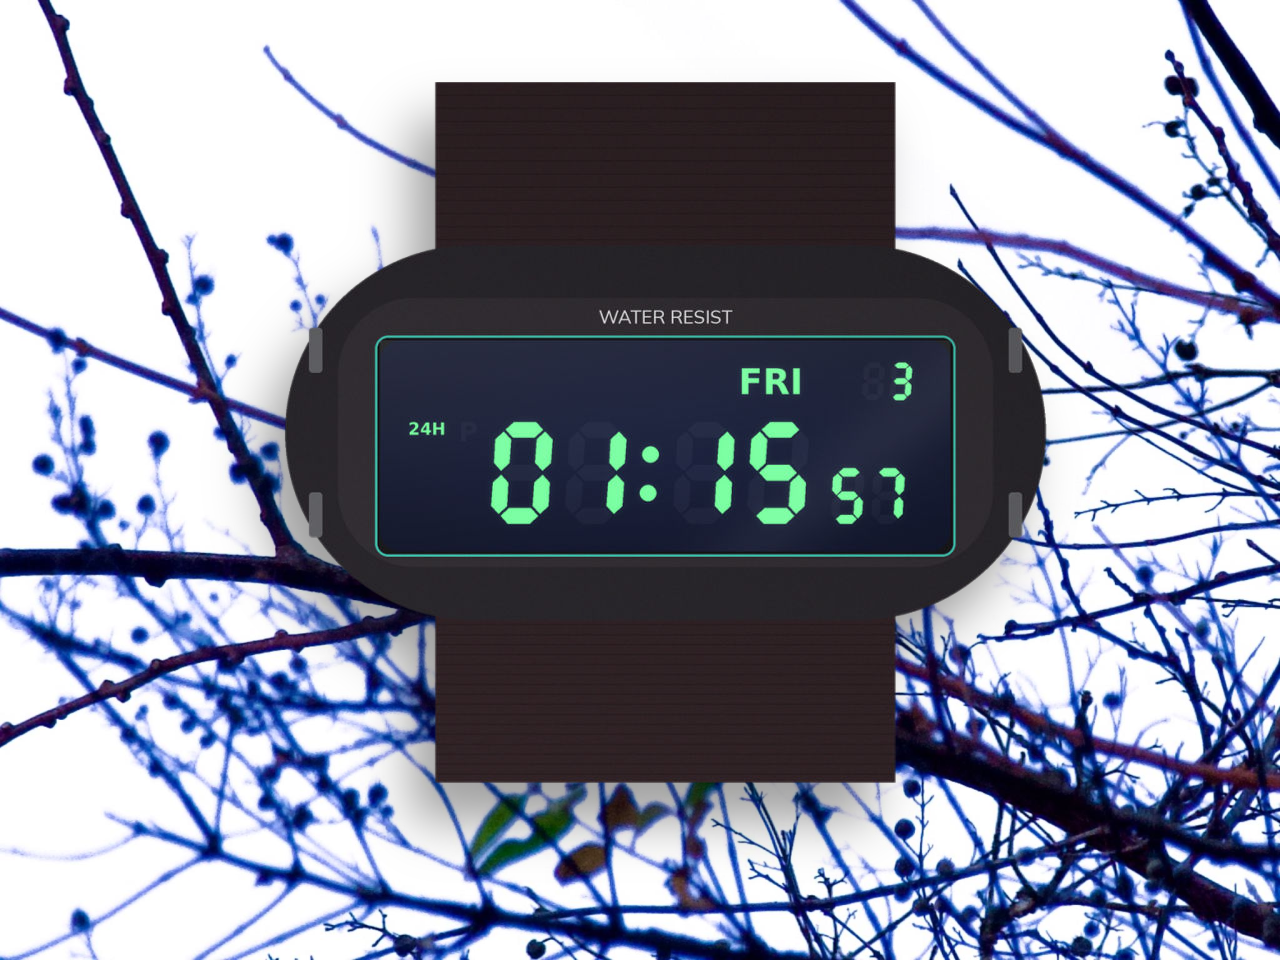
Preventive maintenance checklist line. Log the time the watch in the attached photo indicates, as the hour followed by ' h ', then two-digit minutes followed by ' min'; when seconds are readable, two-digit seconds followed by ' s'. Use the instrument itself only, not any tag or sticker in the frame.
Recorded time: 1 h 15 min 57 s
